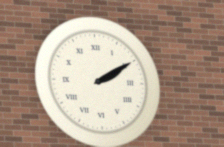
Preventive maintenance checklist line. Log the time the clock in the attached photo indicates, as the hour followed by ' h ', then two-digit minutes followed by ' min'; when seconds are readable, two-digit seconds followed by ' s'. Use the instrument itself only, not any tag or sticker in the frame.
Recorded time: 2 h 10 min
